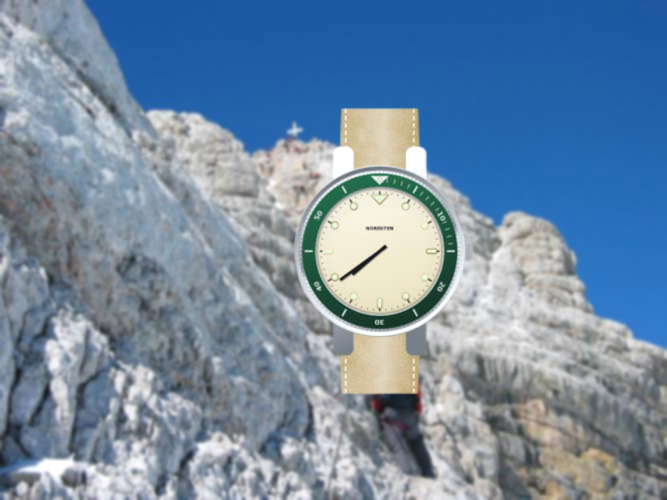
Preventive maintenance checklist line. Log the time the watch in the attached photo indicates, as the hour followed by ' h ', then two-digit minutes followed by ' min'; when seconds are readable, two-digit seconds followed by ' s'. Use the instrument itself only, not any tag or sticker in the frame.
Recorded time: 7 h 39 min
